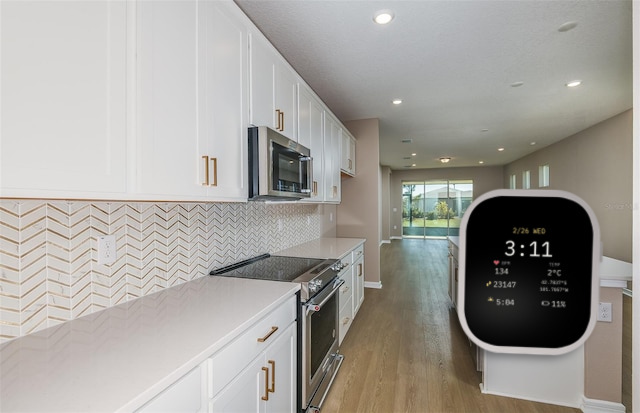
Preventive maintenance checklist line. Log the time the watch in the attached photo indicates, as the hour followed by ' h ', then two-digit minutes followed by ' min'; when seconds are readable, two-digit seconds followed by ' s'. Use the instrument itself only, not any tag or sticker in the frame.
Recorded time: 3 h 11 min
